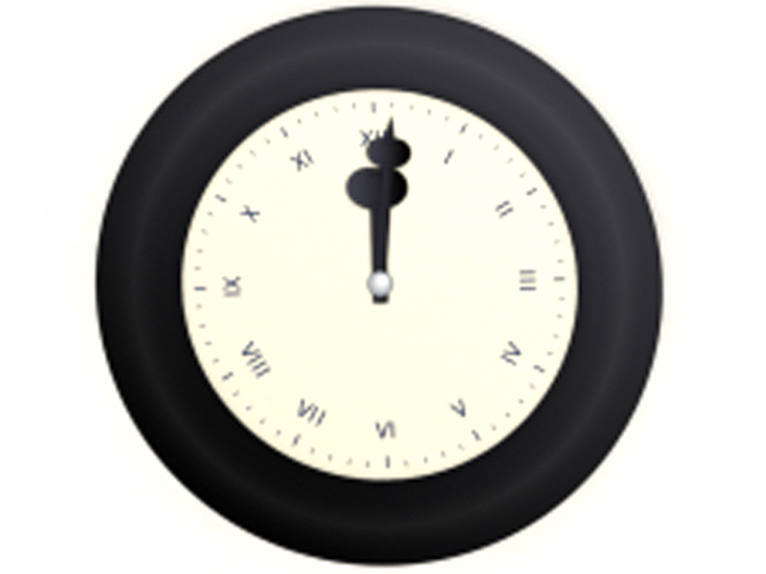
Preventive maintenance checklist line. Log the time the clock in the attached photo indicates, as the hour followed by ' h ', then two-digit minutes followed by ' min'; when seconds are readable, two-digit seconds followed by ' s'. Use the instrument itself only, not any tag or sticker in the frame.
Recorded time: 12 h 01 min
